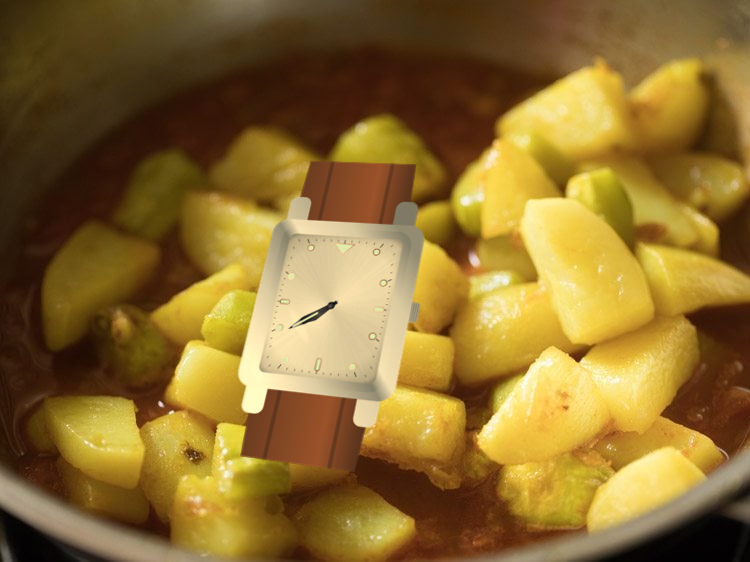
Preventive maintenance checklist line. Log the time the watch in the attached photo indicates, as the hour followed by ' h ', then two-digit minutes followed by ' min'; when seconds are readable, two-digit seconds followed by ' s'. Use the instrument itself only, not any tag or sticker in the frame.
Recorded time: 7 h 39 min
